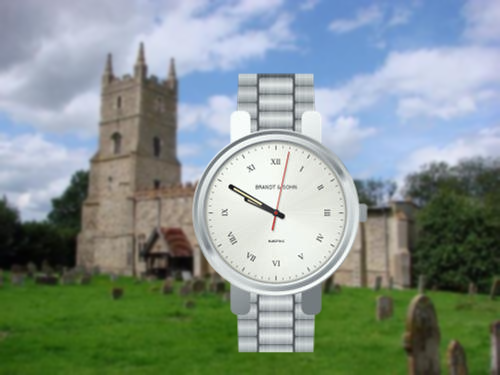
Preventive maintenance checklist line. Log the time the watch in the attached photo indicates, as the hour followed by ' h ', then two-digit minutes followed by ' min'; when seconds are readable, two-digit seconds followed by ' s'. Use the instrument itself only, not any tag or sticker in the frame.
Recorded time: 9 h 50 min 02 s
